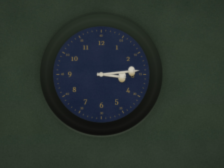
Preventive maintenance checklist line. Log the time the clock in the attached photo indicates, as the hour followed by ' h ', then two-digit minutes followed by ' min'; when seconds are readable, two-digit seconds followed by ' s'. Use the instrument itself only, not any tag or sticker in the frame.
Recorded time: 3 h 14 min
